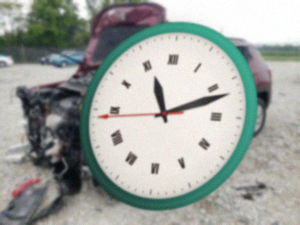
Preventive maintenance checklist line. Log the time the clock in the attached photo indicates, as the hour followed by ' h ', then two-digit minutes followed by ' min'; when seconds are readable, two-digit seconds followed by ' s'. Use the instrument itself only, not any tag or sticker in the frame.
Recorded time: 11 h 11 min 44 s
